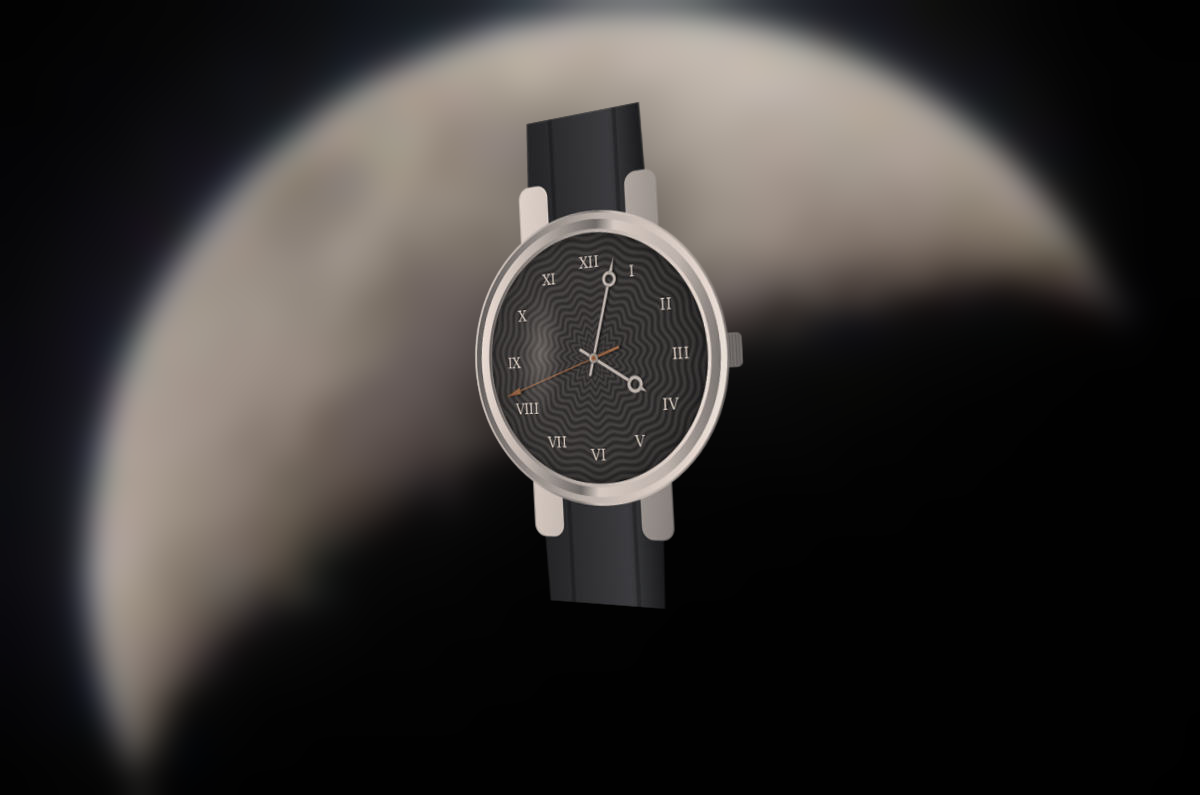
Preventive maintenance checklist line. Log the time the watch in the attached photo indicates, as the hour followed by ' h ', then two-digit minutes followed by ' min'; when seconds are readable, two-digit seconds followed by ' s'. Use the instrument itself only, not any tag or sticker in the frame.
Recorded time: 4 h 02 min 42 s
